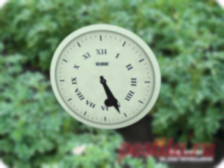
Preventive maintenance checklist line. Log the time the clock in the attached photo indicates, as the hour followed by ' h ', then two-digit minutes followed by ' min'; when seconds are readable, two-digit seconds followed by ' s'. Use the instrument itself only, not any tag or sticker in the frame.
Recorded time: 5 h 26 min
